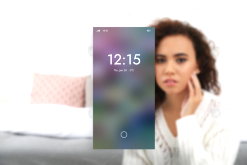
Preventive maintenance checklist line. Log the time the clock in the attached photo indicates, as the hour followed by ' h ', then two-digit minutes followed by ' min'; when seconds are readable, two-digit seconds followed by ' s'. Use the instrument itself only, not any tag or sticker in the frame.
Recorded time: 12 h 15 min
